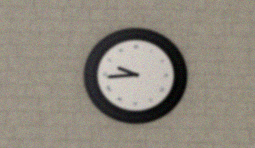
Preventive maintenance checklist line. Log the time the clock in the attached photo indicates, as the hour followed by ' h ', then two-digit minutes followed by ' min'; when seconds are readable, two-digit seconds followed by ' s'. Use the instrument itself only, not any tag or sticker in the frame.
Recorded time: 9 h 44 min
